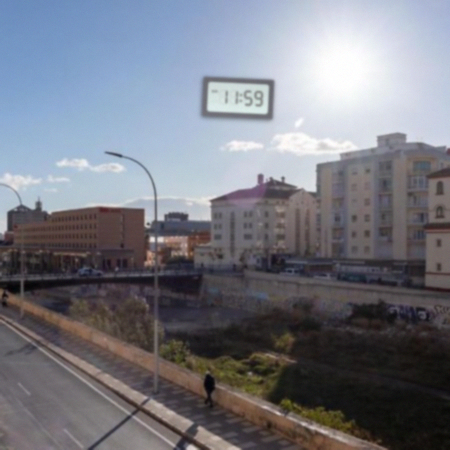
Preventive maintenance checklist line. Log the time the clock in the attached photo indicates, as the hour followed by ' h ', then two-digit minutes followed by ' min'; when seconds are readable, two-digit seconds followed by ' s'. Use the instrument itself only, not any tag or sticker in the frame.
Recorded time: 11 h 59 min
